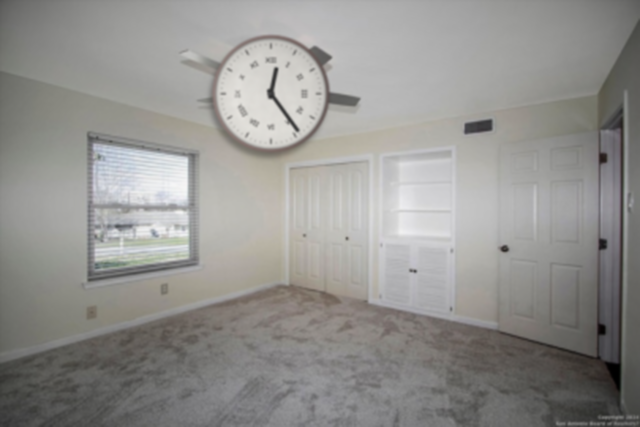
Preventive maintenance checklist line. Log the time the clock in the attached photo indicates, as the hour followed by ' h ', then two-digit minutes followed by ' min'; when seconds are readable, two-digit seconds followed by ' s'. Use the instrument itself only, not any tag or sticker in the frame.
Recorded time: 12 h 24 min
